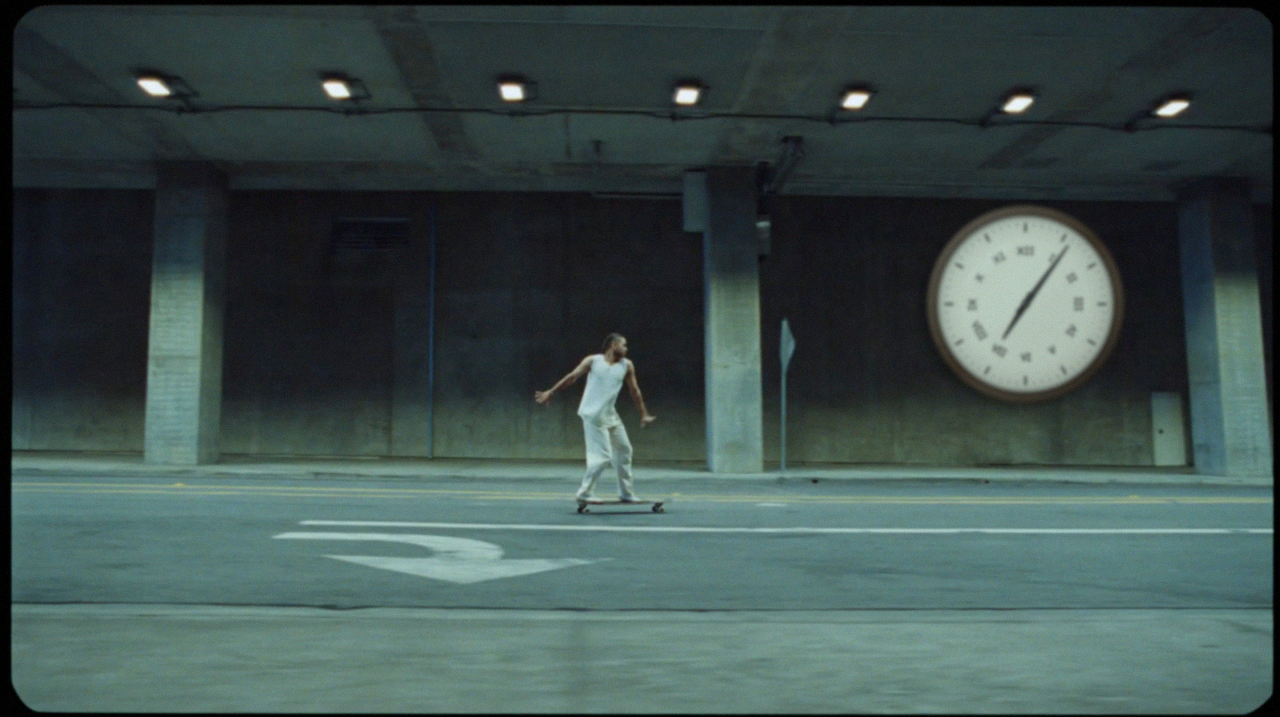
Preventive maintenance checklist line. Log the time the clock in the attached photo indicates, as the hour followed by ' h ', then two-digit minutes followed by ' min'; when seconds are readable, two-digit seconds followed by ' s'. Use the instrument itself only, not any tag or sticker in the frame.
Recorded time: 7 h 06 min
